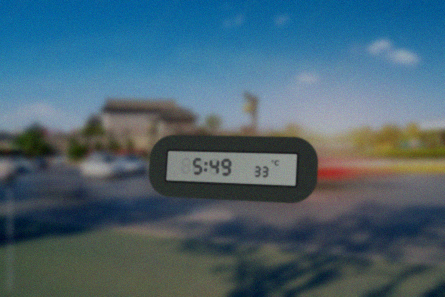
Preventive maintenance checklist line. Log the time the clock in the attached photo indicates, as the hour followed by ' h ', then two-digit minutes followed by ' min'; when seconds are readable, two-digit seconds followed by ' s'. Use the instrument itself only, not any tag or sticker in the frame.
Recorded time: 5 h 49 min
